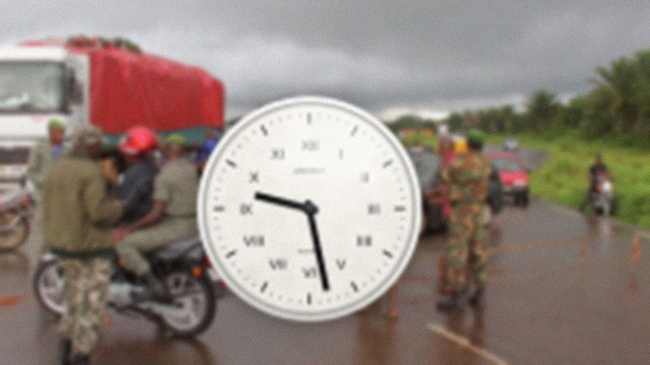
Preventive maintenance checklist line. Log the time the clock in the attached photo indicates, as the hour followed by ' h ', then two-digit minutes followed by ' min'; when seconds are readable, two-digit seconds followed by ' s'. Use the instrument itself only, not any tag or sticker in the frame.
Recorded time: 9 h 28 min
